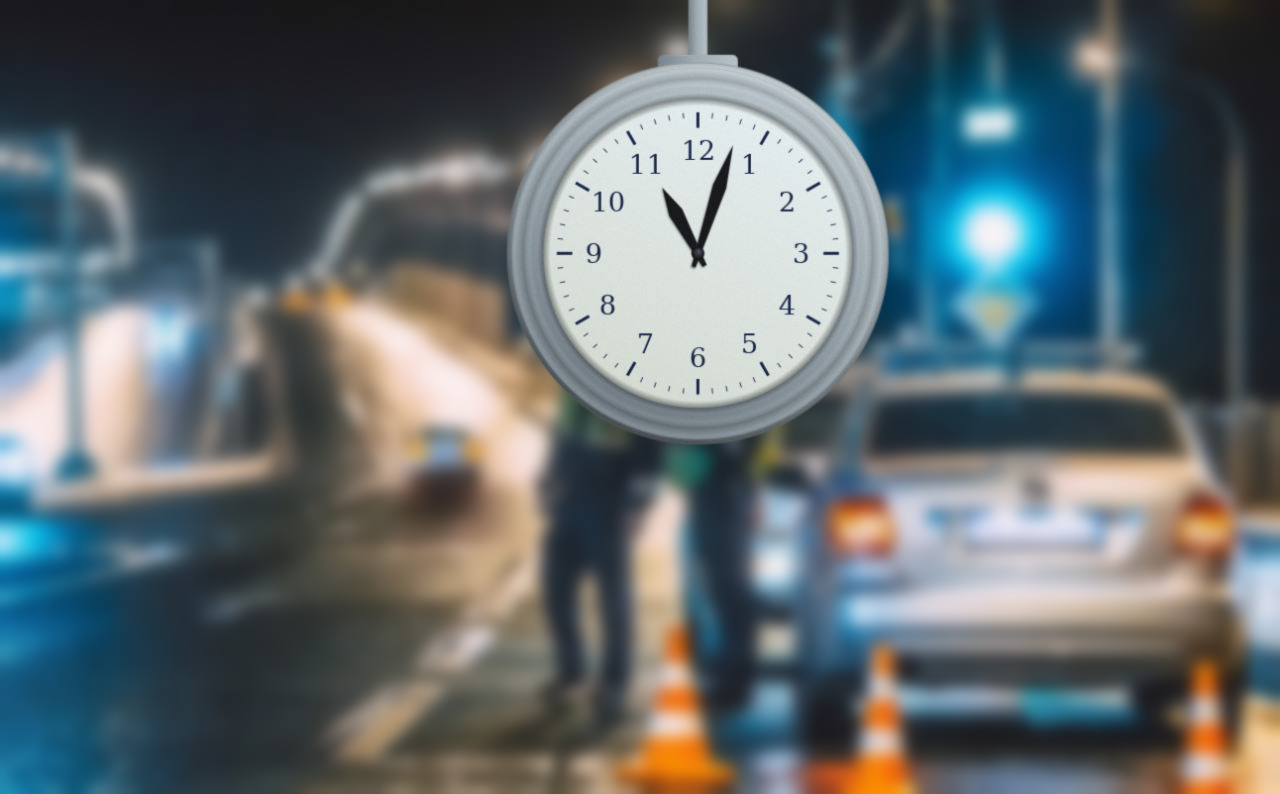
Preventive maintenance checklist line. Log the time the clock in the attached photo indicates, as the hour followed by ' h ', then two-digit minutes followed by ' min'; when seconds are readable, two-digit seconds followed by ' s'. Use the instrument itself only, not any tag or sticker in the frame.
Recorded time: 11 h 03 min
